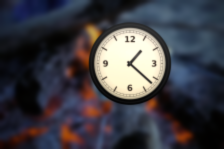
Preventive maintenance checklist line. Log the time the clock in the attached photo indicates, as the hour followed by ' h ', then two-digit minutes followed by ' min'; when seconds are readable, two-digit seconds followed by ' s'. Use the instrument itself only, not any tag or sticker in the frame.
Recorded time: 1 h 22 min
